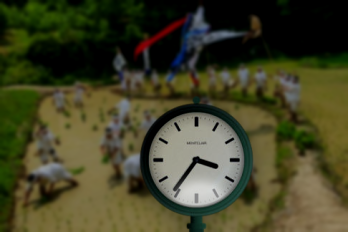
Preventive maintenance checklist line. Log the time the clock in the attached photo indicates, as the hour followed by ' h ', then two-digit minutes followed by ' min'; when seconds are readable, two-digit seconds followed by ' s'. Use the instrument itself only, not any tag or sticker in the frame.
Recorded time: 3 h 36 min
